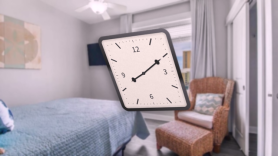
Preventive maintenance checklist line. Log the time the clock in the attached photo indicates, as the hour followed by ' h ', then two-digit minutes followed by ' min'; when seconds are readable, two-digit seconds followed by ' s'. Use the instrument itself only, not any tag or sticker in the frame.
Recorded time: 8 h 10 min
